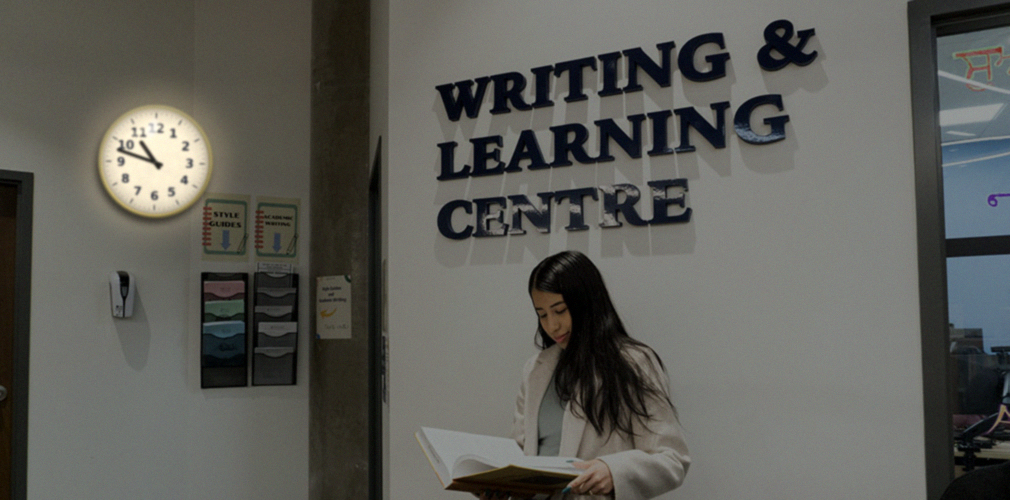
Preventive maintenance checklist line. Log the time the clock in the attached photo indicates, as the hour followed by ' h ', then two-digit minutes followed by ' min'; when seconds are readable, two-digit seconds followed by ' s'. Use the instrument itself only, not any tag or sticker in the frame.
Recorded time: 10 h 48 min
